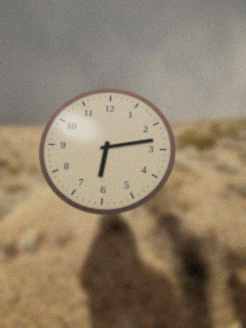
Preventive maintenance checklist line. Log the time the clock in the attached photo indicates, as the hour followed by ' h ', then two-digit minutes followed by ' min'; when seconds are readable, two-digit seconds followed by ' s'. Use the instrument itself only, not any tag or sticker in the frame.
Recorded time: 6 h 13 min
